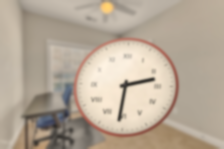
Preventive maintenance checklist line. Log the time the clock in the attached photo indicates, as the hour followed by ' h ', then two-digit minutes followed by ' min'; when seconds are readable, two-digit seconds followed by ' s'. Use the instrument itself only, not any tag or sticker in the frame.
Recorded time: 2 h 31 min
